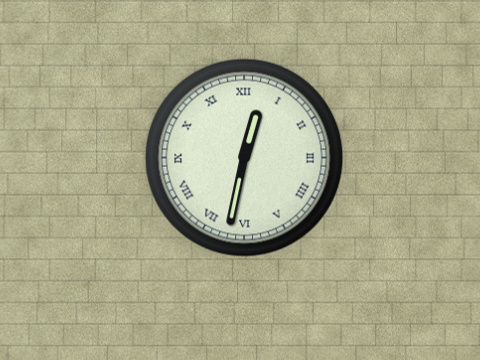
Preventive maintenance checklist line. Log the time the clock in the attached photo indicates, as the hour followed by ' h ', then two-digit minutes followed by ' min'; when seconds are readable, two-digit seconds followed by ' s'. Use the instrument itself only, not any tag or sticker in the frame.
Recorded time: 12 h 32 min
